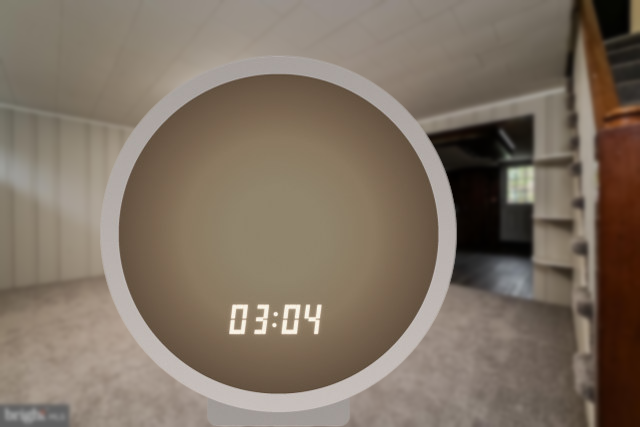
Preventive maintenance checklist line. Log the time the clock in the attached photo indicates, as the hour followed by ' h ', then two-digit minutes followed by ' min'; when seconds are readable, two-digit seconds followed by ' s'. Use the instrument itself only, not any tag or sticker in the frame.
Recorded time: 3 h 04 min
